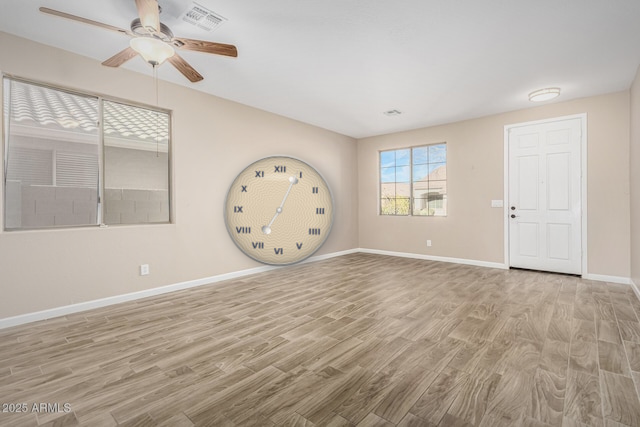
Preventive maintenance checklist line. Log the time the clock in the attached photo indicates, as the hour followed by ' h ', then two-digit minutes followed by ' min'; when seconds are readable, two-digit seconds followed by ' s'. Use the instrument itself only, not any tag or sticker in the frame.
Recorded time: 7 h 04 min
